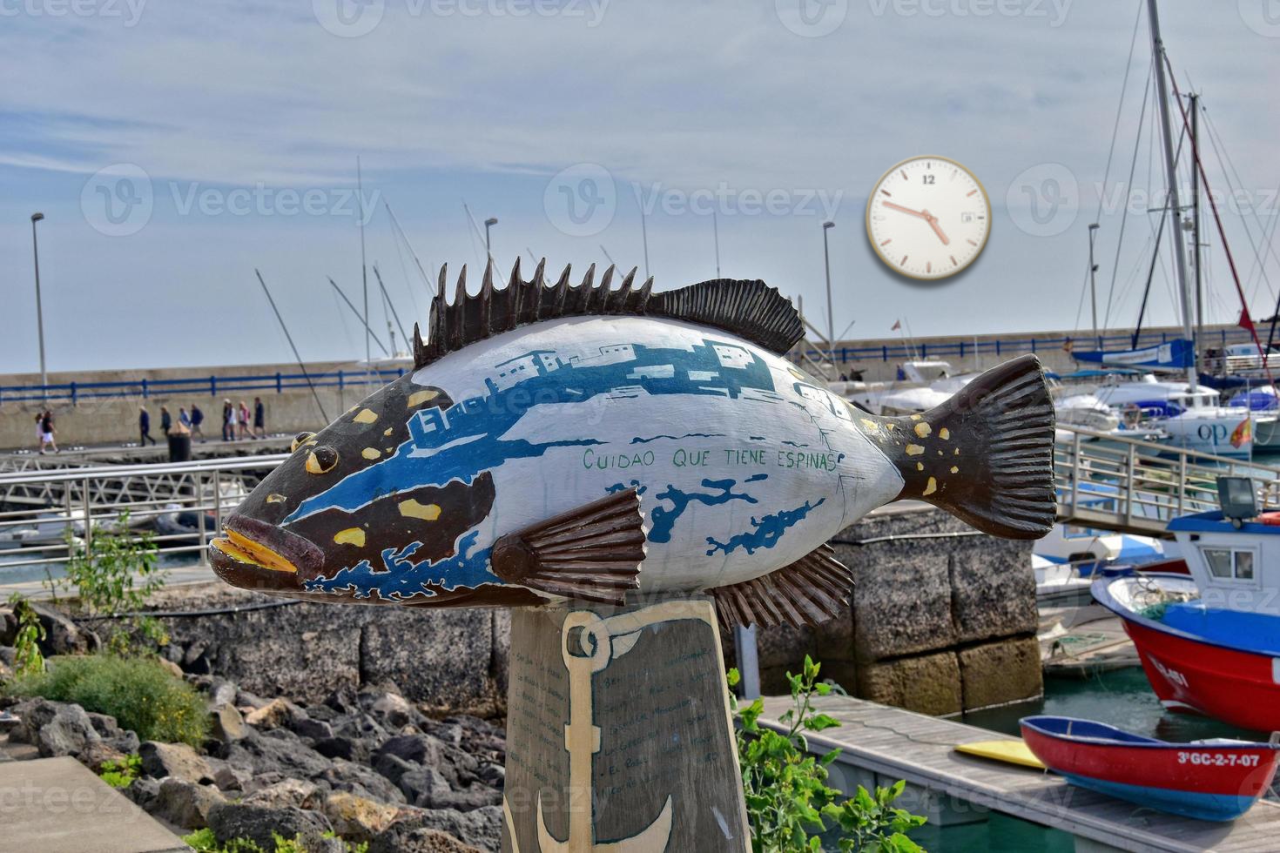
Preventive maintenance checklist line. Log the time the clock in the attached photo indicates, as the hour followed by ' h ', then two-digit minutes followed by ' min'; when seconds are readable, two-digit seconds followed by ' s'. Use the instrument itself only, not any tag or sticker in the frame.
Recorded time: 4 h 48 min
